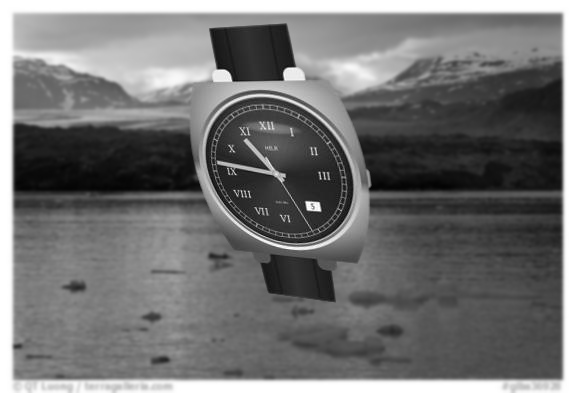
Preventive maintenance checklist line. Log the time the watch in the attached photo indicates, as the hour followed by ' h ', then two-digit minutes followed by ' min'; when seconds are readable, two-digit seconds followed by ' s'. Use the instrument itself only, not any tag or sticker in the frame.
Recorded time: 10 h 46 min 26 s
